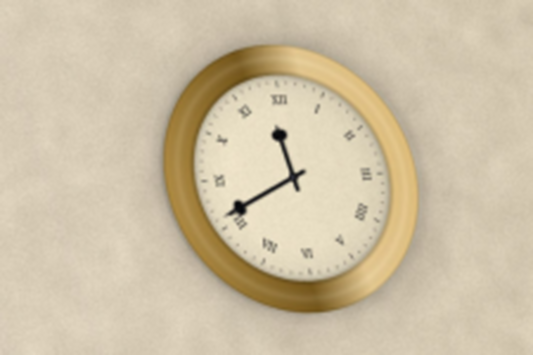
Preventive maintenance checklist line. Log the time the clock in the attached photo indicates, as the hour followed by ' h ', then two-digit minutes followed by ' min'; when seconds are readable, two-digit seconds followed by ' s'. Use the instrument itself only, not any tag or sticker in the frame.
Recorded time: 11 h 41 min
